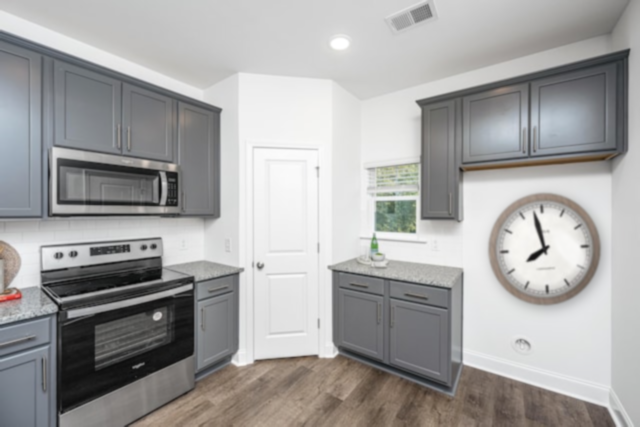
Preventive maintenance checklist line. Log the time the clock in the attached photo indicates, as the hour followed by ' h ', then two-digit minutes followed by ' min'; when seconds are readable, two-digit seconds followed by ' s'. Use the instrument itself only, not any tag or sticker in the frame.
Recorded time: 7 h 58 min
